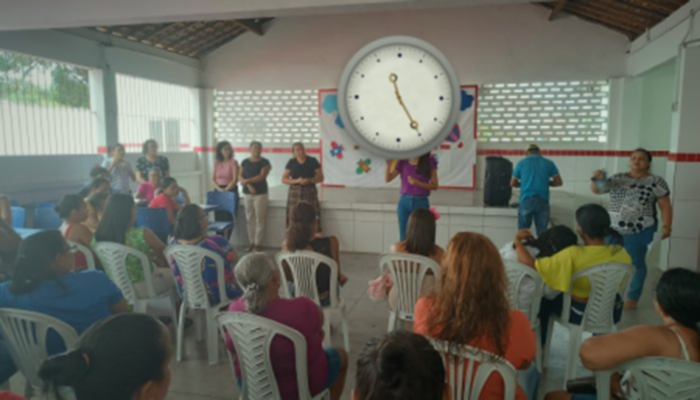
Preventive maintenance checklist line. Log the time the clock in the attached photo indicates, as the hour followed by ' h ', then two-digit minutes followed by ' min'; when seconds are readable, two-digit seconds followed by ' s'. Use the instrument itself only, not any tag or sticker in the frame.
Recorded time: 11 h 25 min
